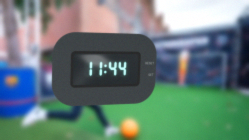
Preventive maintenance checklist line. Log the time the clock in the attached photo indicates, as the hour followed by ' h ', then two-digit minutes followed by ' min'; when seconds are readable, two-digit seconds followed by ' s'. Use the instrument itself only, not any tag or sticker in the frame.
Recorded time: 11 h 44 min
